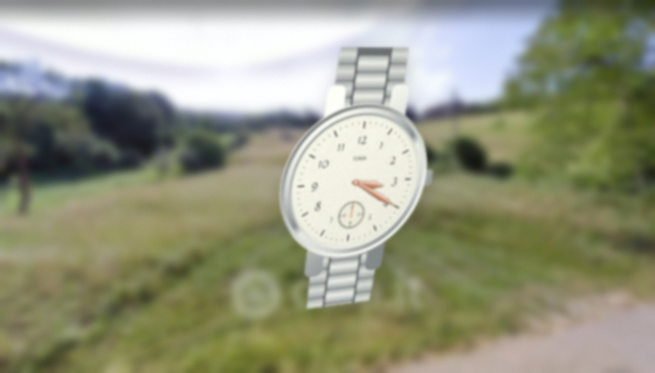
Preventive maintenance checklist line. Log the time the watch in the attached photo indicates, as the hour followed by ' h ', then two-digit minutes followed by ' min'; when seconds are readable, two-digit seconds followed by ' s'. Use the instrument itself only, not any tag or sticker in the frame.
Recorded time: 3 h 20 min
